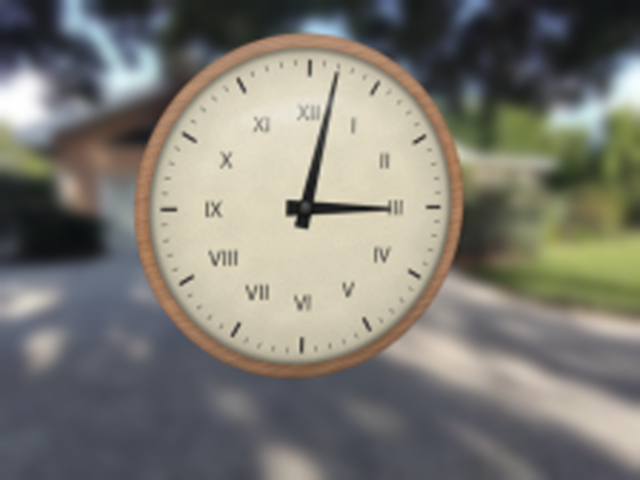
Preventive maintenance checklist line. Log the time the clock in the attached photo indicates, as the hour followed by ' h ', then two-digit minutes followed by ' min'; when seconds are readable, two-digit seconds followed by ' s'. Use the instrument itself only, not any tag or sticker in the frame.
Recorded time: 3 h 02 min
